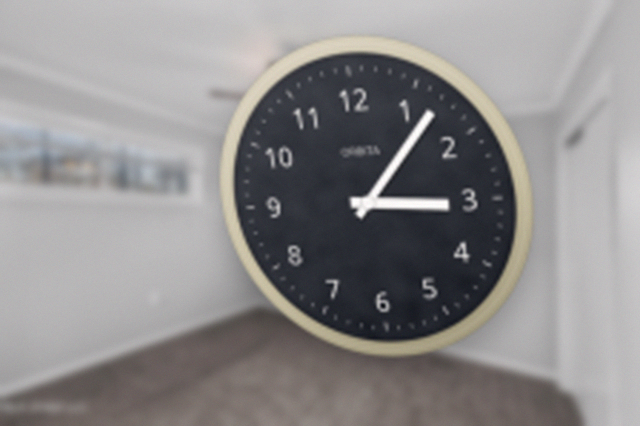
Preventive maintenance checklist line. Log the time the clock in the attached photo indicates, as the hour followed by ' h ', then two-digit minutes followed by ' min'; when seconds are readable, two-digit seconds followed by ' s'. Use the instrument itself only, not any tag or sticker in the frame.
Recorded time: 3 h 07 min
